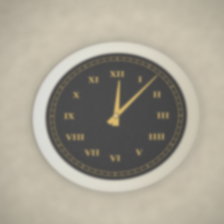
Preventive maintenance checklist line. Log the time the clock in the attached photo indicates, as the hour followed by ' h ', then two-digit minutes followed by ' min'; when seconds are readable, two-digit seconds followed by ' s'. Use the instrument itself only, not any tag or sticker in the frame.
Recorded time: 12 h 07 min
